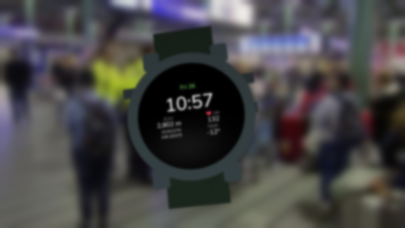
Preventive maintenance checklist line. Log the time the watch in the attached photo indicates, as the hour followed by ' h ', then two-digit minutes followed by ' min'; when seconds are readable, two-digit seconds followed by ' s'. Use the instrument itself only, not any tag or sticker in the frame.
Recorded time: 10 h 57 min
